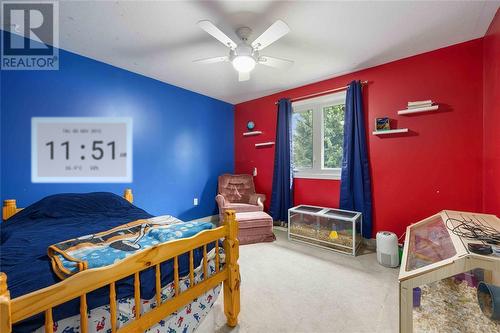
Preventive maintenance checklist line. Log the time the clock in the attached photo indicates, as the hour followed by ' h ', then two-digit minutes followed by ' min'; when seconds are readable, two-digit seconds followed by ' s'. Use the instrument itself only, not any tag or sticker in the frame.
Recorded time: 11 h 51 min
